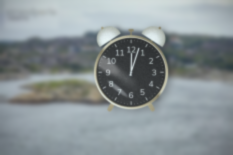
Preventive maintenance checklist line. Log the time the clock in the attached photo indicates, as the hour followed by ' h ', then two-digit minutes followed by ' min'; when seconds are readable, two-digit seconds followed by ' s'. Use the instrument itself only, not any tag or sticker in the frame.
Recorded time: 12 h 03 min
